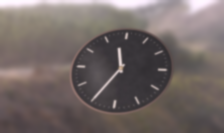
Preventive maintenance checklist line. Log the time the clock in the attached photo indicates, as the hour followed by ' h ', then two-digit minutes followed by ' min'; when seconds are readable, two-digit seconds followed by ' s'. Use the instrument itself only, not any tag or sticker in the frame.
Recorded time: 11 h 35 min
